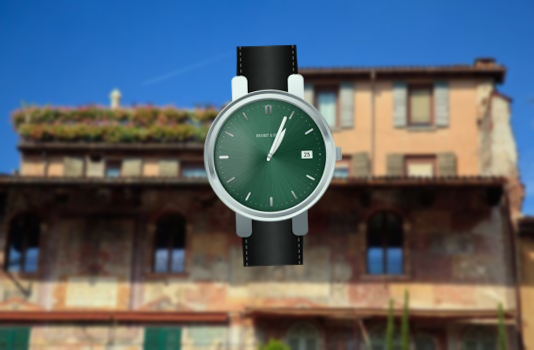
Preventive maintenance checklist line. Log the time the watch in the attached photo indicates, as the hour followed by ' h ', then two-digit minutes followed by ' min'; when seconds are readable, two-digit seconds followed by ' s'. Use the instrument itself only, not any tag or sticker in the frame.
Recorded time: 1 h 04 min
